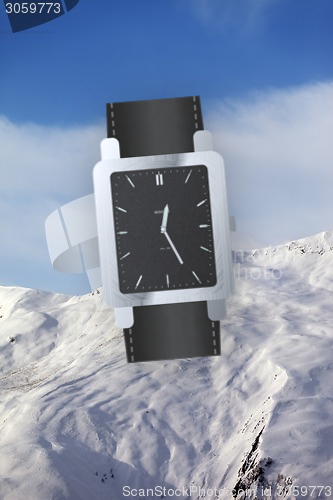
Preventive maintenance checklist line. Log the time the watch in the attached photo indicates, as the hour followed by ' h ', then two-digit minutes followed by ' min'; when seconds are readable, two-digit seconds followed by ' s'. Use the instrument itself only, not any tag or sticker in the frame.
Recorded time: 12 h 26 min
